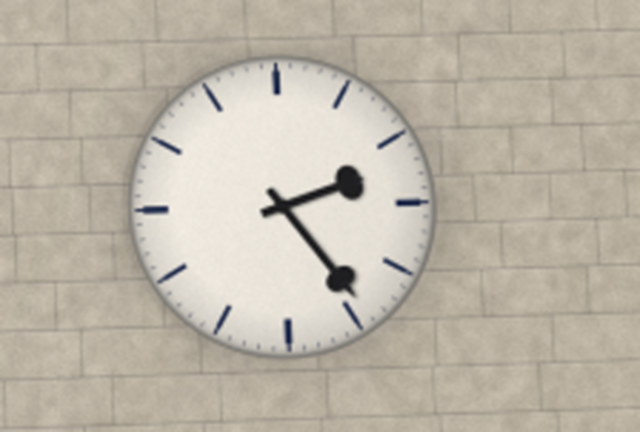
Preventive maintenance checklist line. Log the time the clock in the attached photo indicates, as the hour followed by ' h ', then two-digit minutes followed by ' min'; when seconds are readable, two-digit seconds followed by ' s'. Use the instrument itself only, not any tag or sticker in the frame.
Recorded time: 2 h 24 min
